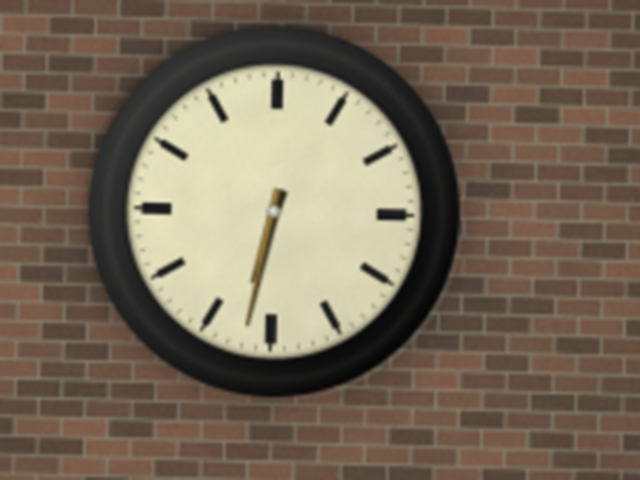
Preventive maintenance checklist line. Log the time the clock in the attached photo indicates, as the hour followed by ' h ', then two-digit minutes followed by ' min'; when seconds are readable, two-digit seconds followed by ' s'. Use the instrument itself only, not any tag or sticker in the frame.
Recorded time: 6 h 32 min
